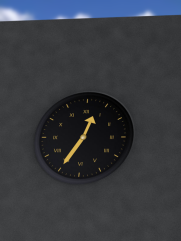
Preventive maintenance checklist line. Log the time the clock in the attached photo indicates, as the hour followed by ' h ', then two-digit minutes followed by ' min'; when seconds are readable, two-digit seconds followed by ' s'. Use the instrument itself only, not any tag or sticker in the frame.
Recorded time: 12 h 35 min
